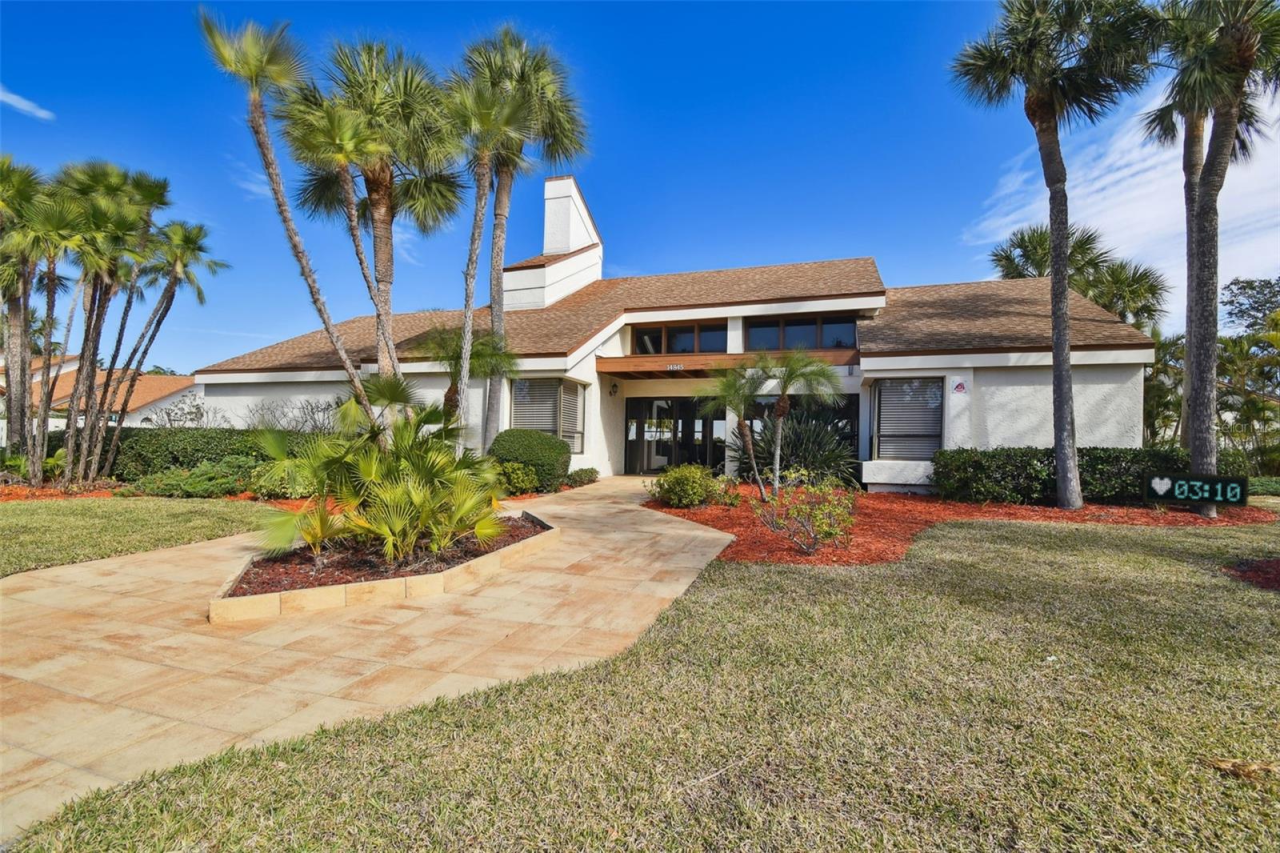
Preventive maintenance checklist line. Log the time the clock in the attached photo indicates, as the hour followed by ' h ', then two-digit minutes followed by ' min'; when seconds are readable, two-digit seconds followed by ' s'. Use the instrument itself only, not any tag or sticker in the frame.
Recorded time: 3 h 10 min
